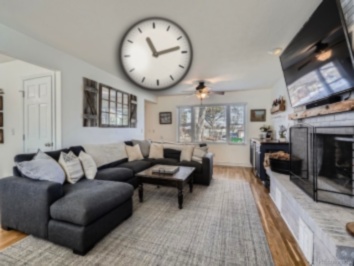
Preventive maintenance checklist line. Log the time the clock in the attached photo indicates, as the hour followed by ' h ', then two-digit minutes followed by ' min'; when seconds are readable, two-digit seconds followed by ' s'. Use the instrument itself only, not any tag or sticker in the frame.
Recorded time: 11 h 13 min
